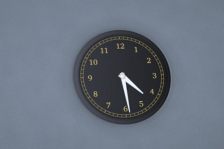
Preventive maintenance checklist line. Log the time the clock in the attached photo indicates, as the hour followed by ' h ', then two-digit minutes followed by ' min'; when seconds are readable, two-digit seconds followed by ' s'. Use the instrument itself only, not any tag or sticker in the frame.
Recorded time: 4 h 29 min
